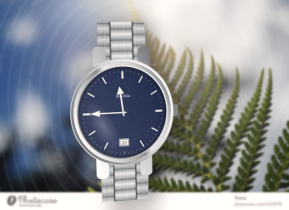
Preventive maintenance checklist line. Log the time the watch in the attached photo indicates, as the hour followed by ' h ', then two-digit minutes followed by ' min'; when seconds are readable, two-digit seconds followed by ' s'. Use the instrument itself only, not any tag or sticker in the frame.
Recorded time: 11 h 45 min
